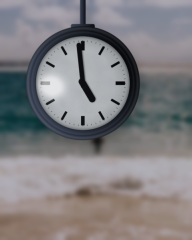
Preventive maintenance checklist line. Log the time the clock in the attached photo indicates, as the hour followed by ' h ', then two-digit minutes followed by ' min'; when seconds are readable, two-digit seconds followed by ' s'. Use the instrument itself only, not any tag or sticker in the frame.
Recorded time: 4 h 59 min
